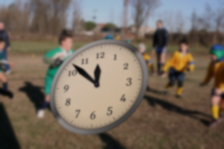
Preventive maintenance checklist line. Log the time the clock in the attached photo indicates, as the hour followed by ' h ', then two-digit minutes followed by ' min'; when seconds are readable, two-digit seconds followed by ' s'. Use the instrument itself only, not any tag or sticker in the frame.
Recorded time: 11 h 52 min
